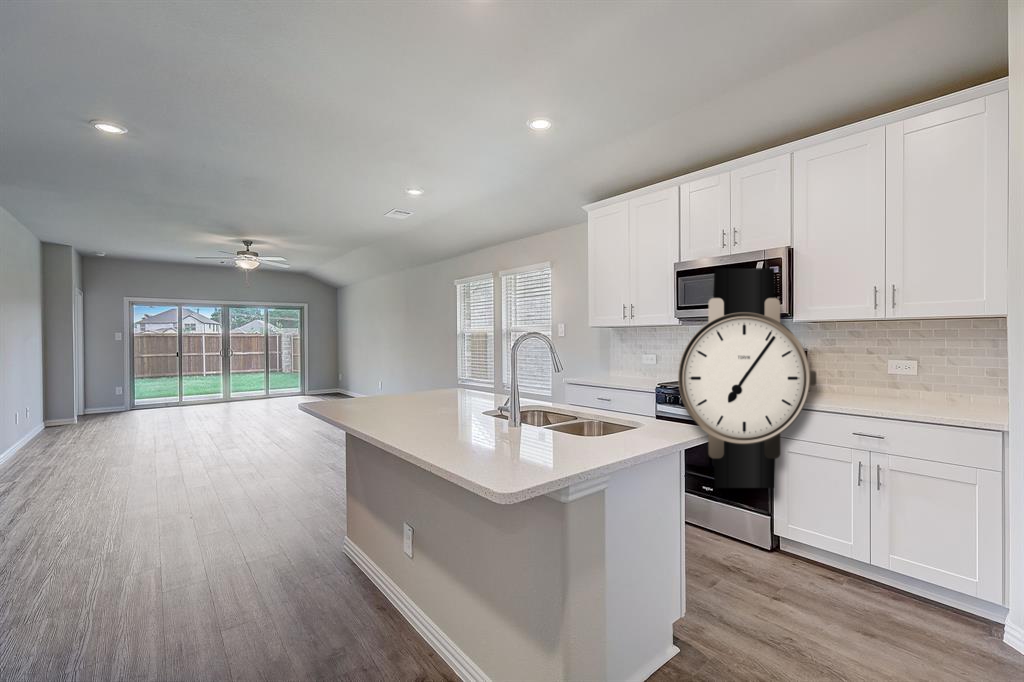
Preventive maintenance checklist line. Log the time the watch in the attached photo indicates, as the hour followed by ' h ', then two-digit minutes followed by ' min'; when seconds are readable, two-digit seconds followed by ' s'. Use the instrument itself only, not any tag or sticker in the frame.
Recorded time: 7 h 06 min
